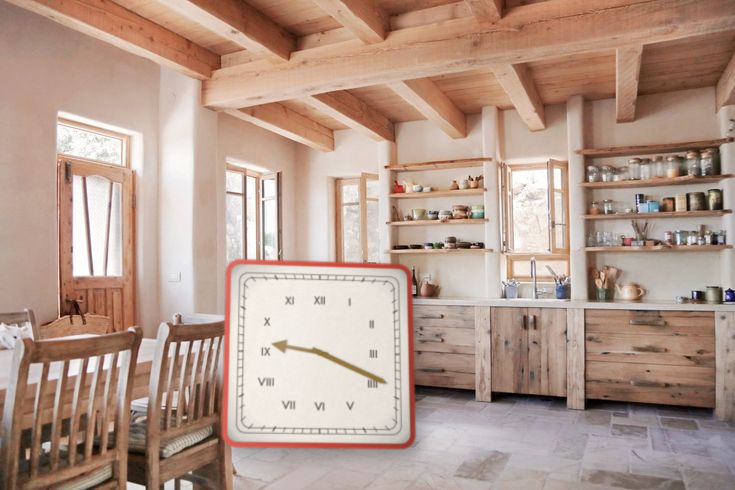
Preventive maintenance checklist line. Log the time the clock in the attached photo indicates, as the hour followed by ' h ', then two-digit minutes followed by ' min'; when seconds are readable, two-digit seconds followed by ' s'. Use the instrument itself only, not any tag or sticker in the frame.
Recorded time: 9 h 19 min
